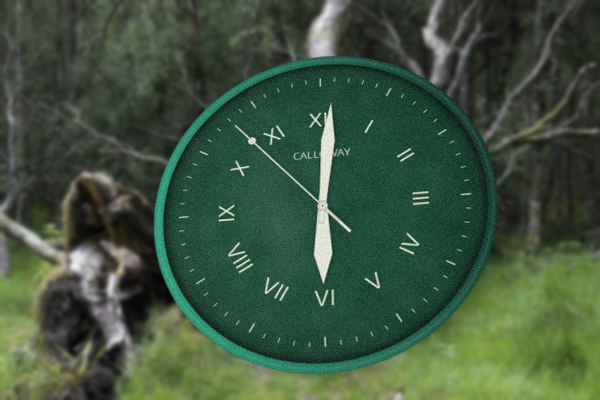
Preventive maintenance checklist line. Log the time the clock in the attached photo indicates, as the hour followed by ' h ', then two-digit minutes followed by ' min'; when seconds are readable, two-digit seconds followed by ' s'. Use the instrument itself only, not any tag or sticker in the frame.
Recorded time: 6 h 00 min 53 s
